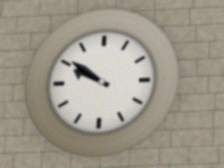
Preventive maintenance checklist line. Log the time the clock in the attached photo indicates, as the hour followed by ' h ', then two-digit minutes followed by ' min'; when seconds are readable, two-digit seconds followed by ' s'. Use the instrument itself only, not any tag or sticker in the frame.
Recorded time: 9 h 51 min
